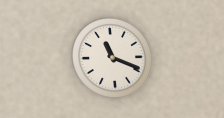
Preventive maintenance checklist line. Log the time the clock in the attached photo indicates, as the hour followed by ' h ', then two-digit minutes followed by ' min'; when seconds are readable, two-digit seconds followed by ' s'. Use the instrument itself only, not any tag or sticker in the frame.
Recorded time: 11 h 19 min
